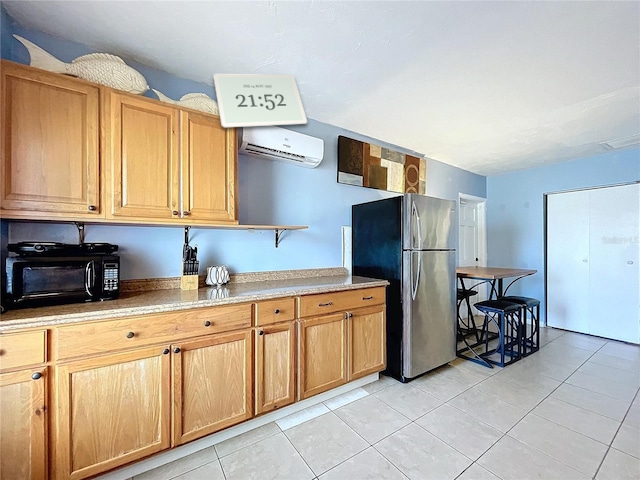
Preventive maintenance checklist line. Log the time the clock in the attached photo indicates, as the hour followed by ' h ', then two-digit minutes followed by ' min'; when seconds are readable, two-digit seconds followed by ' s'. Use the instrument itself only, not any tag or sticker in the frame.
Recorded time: 21 h 52 min
